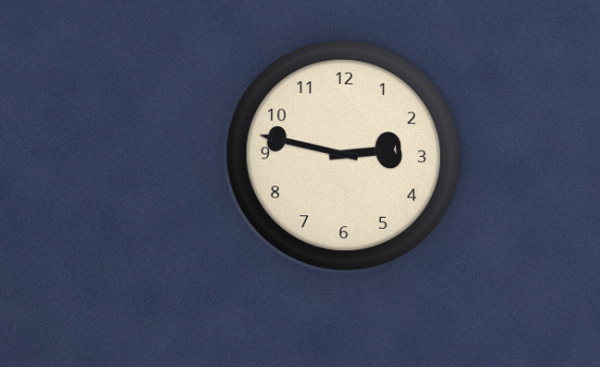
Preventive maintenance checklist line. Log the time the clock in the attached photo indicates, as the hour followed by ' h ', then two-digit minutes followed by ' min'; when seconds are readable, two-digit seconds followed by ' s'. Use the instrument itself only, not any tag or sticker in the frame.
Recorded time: 2 h 47 min
